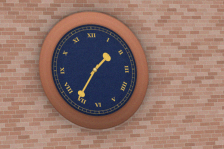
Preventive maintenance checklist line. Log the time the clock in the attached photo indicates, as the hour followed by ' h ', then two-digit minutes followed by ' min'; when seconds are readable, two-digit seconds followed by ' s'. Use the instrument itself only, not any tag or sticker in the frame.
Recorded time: 1 h 36 min
